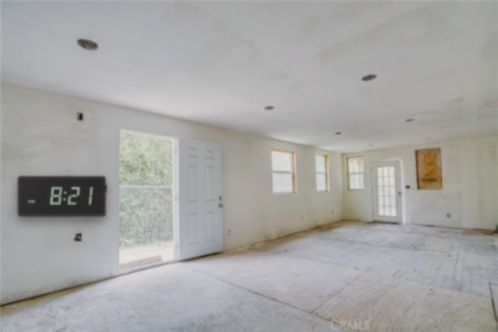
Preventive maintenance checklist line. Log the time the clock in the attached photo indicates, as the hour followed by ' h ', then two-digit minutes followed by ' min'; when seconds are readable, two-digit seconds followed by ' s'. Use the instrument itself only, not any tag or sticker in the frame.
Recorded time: 8 h 21 min
